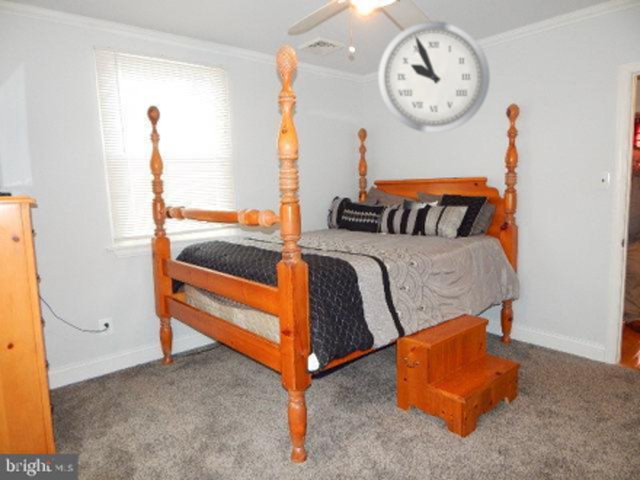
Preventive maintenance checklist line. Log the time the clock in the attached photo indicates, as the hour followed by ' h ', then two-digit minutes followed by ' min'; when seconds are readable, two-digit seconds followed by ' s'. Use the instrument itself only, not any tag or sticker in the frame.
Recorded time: 9 h 56 min
